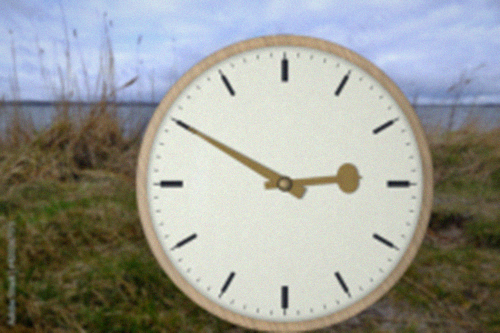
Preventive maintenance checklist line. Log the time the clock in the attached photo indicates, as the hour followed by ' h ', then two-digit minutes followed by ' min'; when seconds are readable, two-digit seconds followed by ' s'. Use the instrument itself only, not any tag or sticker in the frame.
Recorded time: 2 h 50 min
